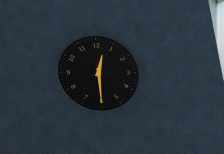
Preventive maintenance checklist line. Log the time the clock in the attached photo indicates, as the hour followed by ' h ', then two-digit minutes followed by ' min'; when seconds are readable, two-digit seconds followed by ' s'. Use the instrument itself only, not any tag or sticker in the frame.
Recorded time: 12 h 30 min
